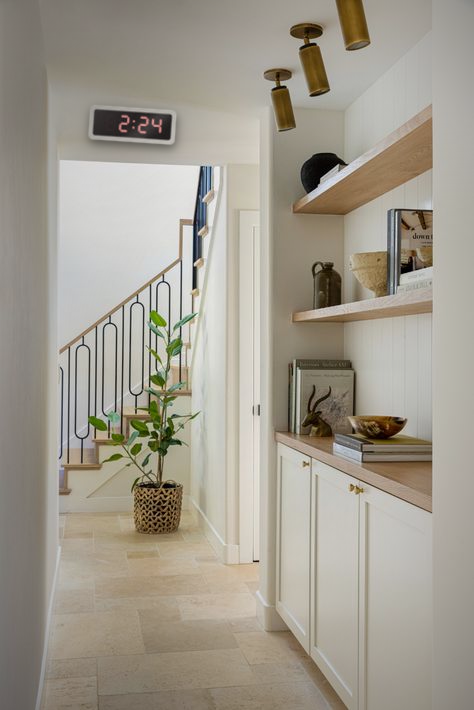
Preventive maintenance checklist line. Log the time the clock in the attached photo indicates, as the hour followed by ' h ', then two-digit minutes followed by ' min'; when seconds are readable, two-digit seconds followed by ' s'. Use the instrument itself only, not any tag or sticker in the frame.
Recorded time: 2 h 24 min
